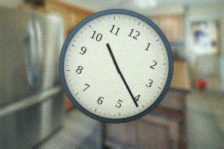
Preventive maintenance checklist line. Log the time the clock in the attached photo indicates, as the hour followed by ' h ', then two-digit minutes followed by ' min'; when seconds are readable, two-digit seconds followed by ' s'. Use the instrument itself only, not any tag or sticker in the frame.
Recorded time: 10 h 21 min
